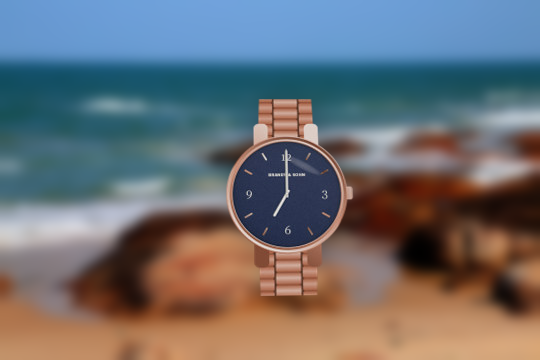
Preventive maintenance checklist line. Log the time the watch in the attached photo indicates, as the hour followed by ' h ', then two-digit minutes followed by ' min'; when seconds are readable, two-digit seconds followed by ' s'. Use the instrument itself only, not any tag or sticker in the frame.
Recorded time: 7 h 00 min
